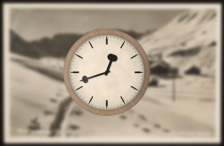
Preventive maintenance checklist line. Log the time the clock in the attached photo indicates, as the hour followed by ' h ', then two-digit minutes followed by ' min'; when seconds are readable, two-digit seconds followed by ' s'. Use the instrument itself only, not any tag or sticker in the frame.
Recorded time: 12 h 42 min
